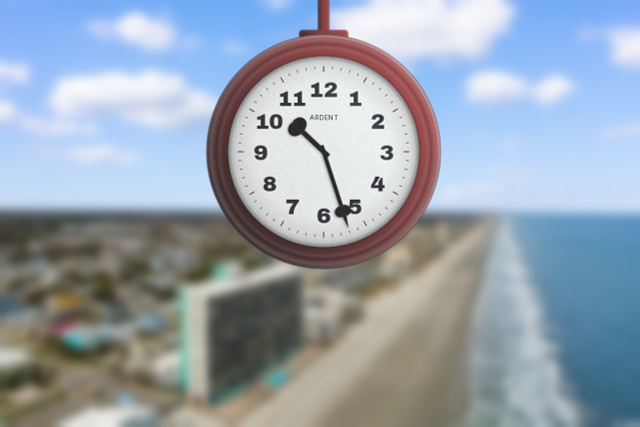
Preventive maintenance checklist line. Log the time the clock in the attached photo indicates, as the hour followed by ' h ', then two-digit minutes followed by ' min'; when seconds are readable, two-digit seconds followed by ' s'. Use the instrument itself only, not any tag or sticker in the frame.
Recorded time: 10 h 27 min
